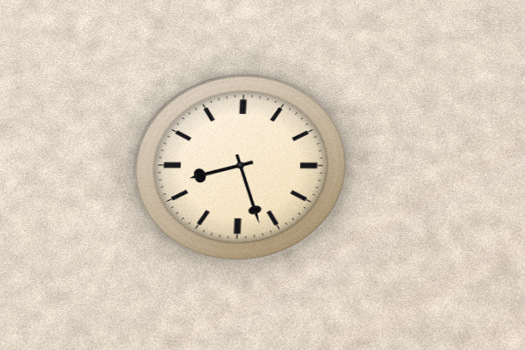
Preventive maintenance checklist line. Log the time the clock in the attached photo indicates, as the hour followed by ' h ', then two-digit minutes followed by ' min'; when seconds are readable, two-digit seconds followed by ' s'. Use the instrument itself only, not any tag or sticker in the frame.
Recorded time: 8 h 27 min
